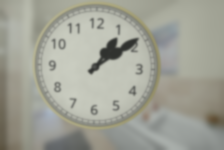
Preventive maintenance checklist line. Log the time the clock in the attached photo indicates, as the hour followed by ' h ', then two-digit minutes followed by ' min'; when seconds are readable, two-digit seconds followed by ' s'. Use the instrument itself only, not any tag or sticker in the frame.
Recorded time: 1 h 09 min
